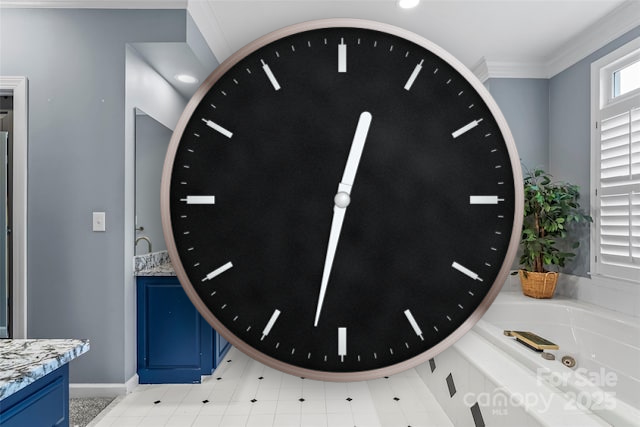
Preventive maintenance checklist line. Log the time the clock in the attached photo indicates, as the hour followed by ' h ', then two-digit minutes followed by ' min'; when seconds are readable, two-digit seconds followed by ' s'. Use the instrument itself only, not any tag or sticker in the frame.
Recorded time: 12 h 32 min
